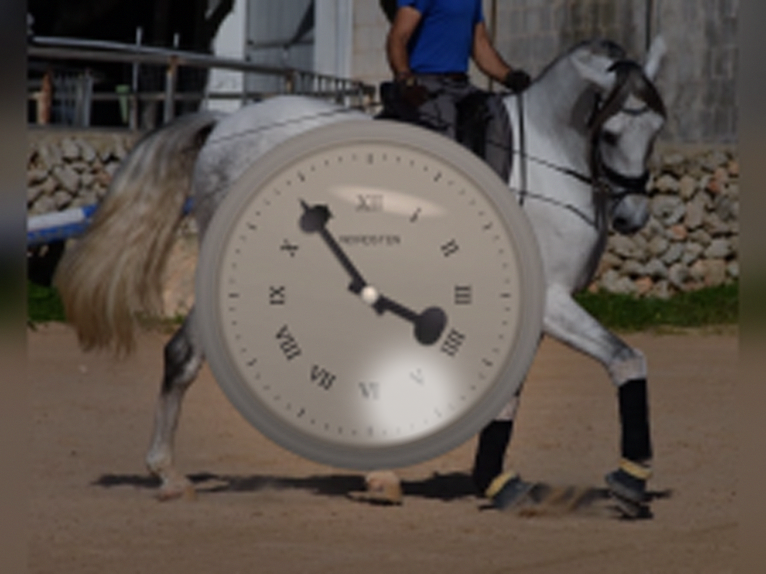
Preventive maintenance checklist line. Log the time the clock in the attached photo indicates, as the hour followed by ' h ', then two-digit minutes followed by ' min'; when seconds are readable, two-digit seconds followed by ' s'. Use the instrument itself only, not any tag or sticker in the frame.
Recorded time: 3 h 54 min
